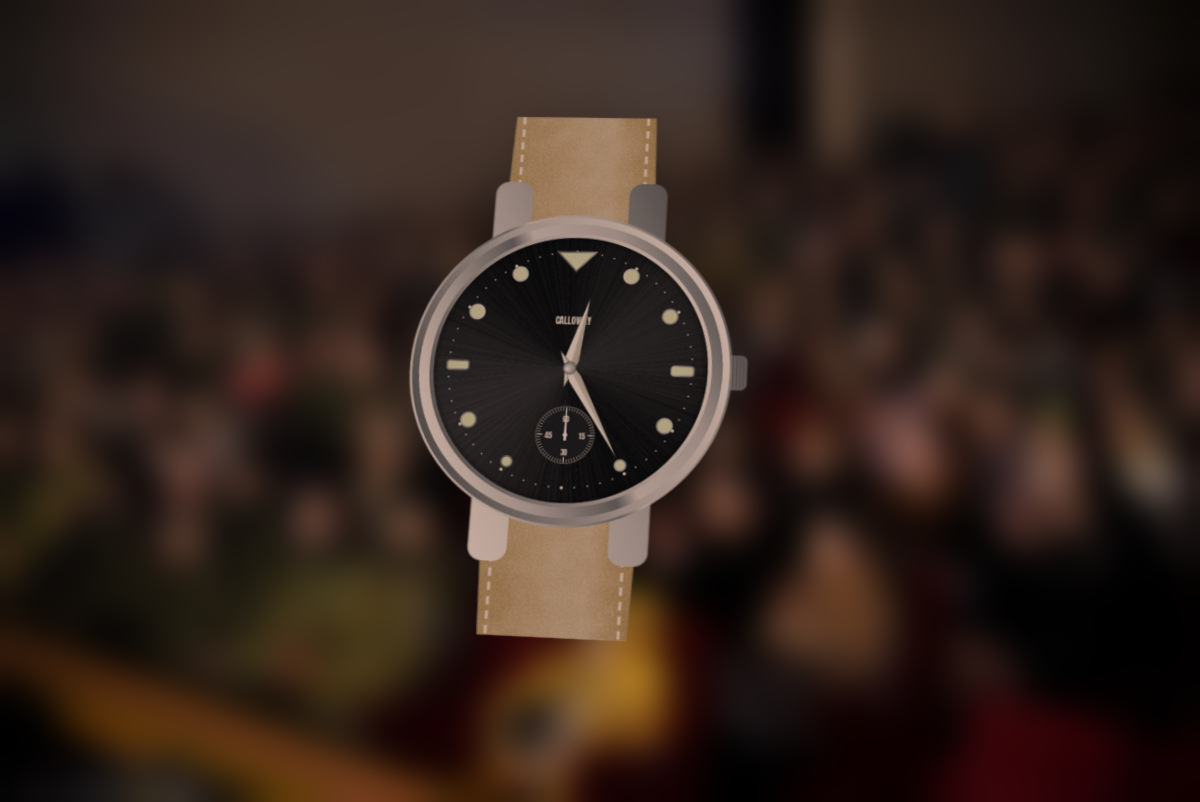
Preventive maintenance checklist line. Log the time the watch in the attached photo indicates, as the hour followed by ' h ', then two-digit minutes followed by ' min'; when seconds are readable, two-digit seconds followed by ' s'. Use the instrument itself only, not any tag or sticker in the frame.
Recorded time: 12 h 25 min
